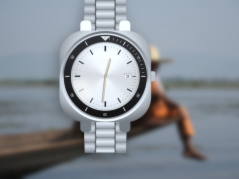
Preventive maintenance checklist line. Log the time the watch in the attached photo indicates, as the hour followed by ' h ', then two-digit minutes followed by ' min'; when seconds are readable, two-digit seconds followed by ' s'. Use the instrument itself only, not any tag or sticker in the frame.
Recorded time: 12 h 31 min
